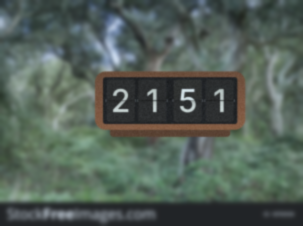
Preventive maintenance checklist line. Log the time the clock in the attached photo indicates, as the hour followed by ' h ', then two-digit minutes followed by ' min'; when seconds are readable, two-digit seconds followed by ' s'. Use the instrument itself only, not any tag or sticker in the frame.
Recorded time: 21 h 51 min
